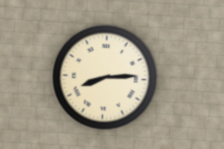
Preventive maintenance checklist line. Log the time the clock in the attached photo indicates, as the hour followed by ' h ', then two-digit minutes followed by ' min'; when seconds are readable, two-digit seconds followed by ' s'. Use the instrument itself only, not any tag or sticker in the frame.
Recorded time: 8 h 14 min
